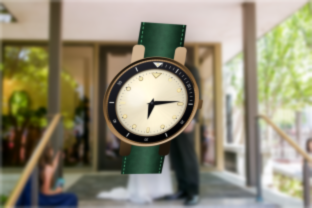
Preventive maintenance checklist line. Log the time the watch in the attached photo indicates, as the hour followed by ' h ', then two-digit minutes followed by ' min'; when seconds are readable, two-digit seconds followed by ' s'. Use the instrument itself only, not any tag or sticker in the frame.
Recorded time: 6 h 14 min
